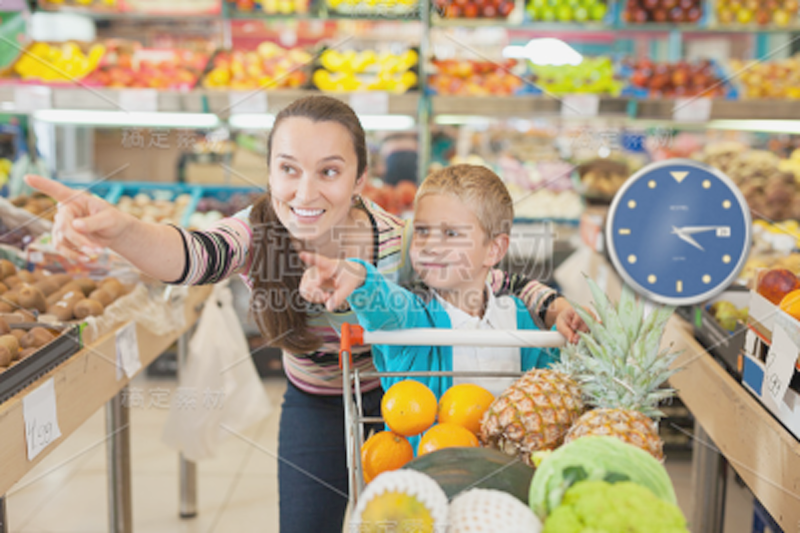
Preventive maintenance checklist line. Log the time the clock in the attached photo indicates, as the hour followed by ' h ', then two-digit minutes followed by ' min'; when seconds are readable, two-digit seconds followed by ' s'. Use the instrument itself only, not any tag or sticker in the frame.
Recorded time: 4 h 14 min
